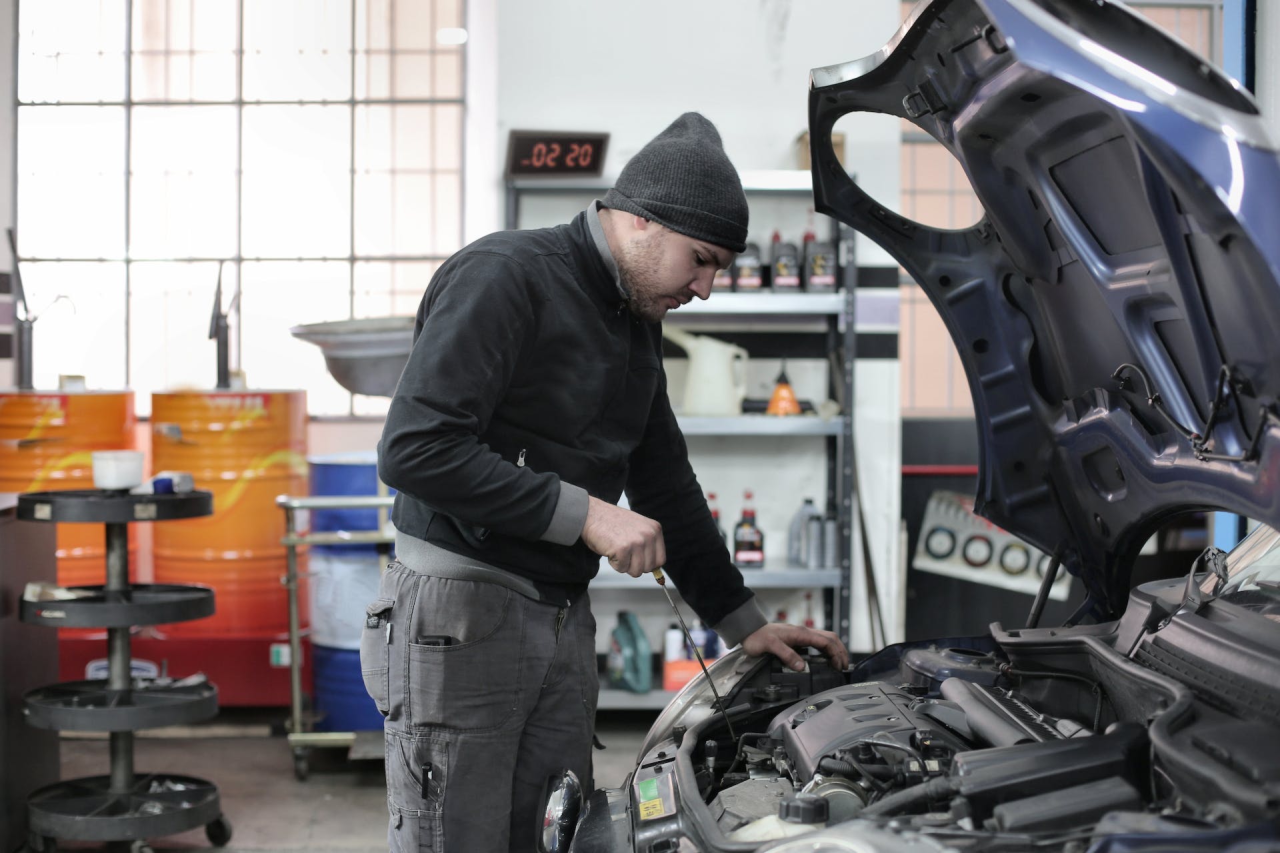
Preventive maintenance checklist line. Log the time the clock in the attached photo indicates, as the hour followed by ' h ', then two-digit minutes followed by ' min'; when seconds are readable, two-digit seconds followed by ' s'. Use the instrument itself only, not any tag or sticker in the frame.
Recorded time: 2 h 20 min
